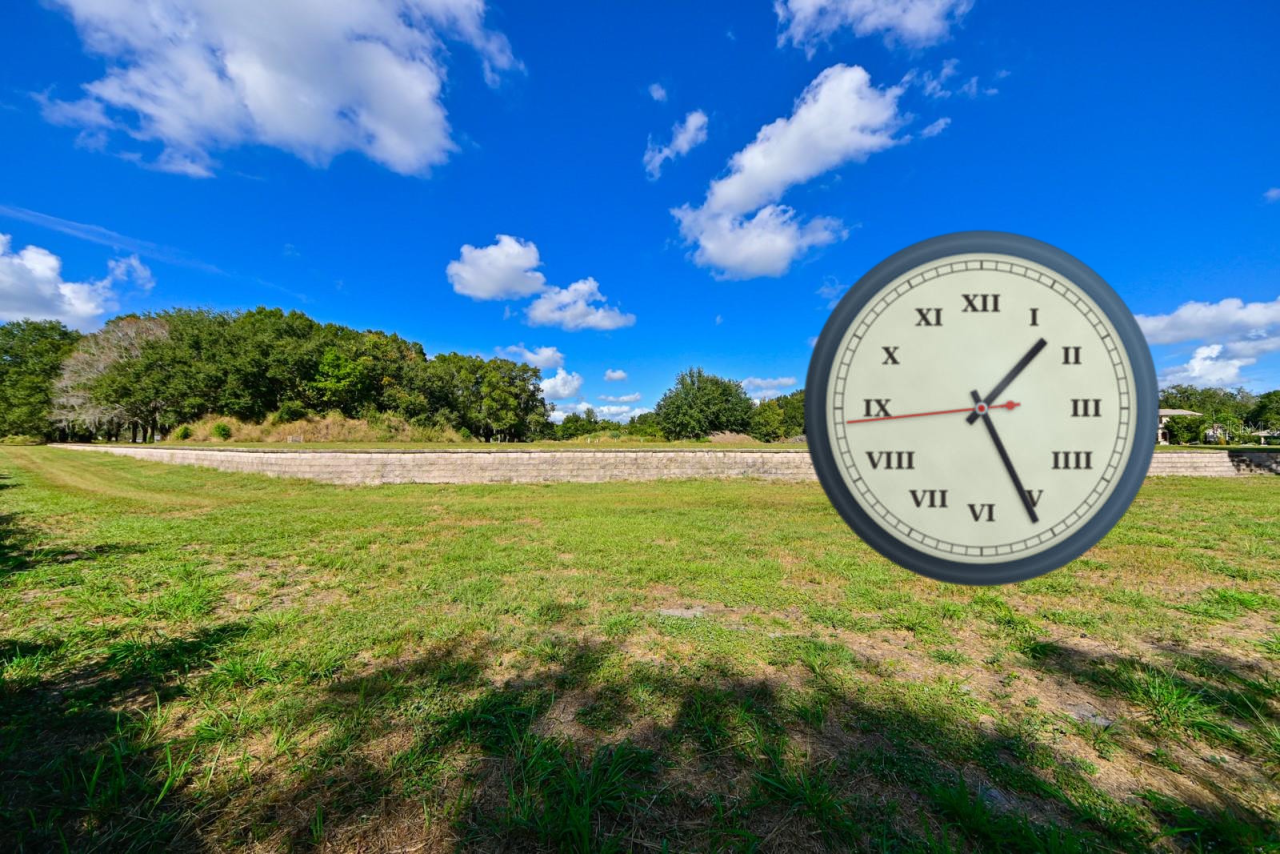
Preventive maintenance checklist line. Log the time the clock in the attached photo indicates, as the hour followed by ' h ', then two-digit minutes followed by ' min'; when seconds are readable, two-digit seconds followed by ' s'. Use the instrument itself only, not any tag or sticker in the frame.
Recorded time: 1 h 25 min 44 s
